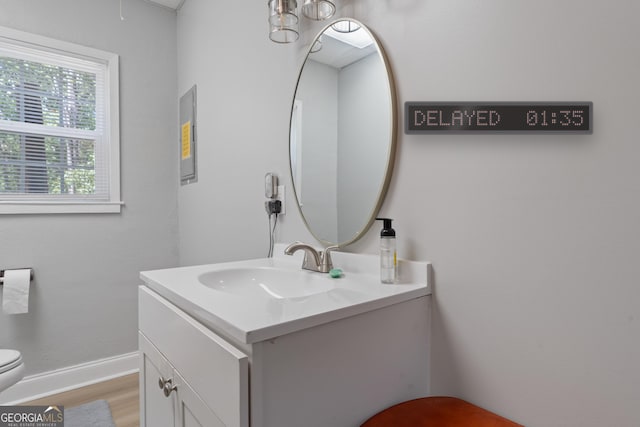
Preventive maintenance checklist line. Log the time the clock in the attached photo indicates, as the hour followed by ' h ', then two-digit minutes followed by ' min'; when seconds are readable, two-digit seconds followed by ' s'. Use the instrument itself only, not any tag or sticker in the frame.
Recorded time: 1 h 35 min
